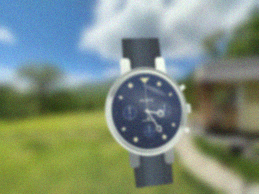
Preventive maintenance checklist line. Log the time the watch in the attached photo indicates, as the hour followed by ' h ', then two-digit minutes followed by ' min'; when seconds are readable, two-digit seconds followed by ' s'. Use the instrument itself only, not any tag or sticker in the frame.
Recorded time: 3 h 25 min
